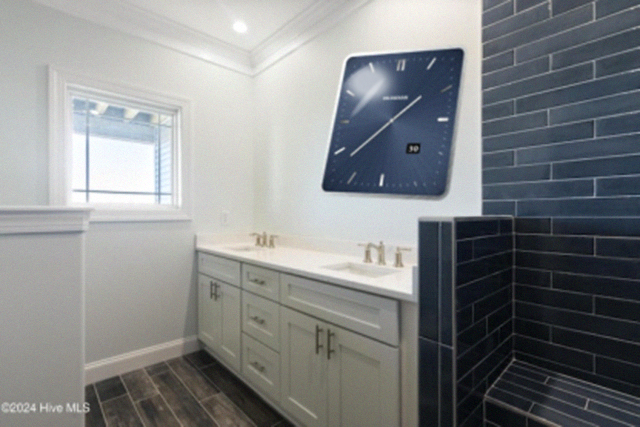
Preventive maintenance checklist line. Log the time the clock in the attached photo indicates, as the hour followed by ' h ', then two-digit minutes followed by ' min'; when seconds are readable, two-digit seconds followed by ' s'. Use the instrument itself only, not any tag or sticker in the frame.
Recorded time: 1 h 38 min
